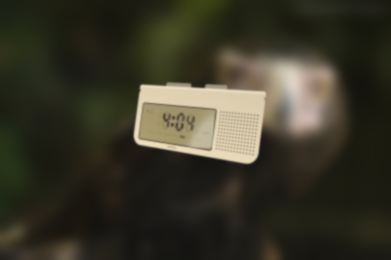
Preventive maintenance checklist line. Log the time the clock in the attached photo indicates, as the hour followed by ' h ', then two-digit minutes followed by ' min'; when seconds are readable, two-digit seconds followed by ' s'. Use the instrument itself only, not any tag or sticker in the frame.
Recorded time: 4 h 04 min
